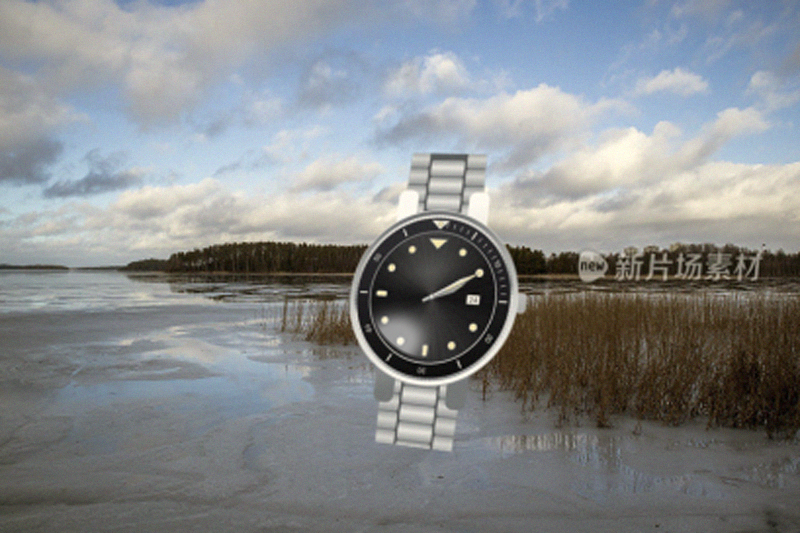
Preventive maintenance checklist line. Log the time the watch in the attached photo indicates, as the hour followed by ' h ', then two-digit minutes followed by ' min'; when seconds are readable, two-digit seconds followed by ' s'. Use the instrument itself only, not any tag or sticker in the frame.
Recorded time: 2 h 10 min
